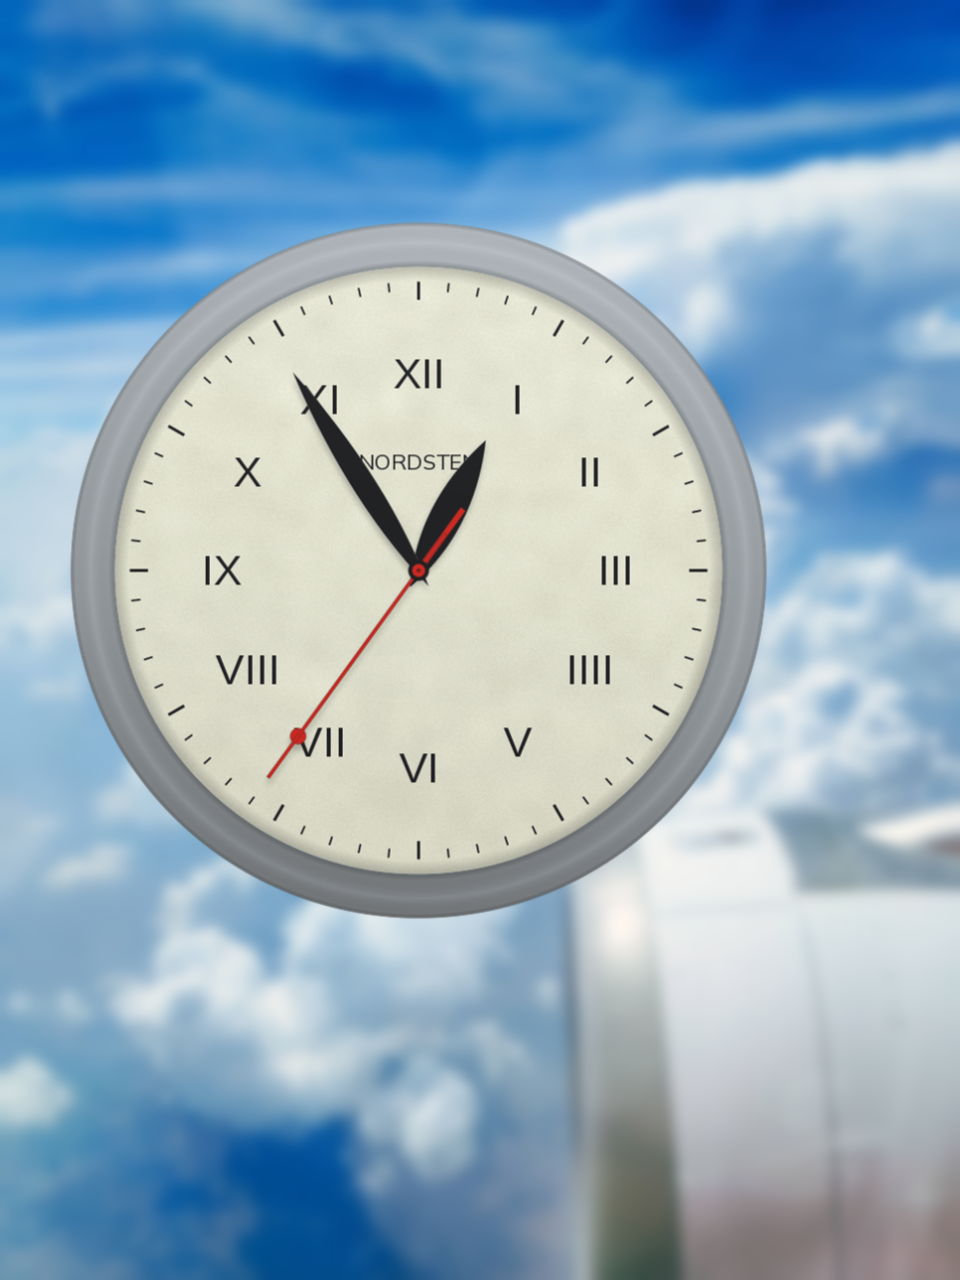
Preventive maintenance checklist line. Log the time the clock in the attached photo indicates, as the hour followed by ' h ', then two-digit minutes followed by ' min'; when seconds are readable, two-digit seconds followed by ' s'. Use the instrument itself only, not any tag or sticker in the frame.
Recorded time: 12 h 54 min 36 s
